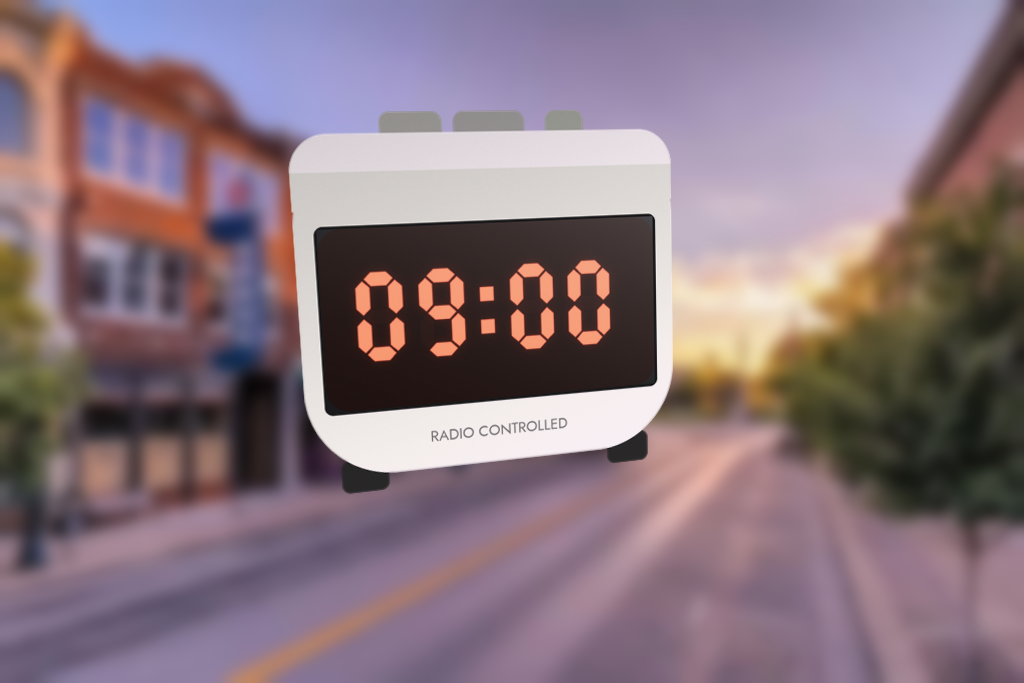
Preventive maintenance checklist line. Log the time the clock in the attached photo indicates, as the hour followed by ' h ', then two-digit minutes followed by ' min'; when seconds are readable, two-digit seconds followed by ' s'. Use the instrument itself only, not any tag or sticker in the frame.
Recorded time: 9 h 00 min
